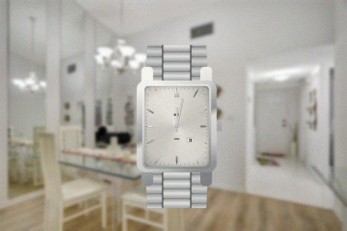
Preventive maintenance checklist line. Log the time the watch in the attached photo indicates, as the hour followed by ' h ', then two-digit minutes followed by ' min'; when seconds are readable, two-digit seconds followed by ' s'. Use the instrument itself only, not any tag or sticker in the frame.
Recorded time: 12 h 02 min
